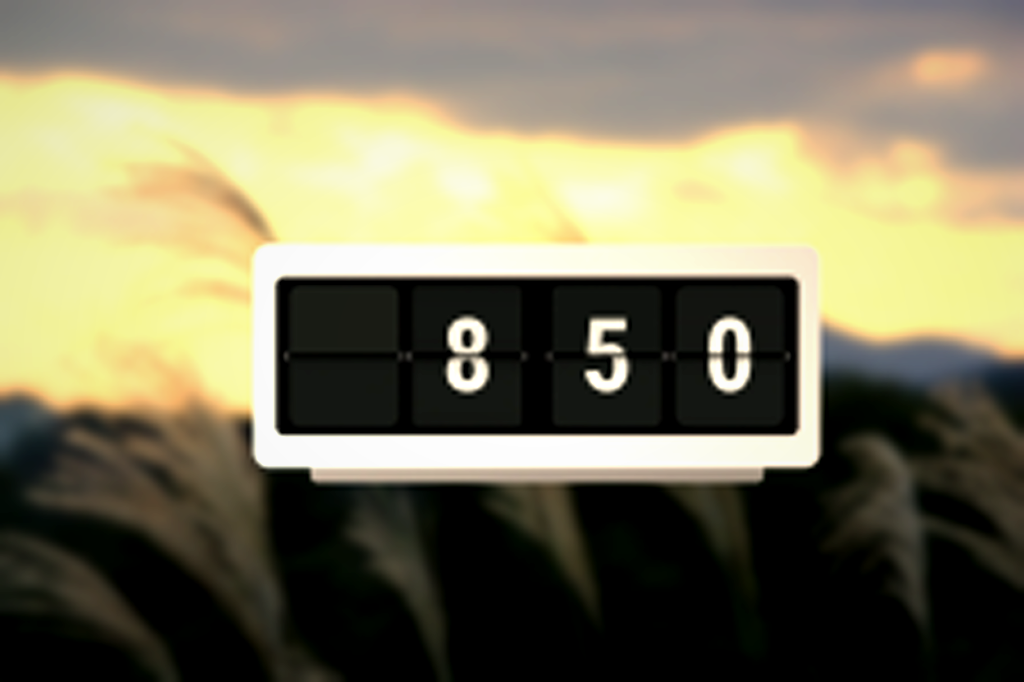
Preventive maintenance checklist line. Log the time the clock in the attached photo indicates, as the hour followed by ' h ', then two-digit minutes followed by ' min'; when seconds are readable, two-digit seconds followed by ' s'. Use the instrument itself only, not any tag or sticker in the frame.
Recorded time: 8 h 50 min
